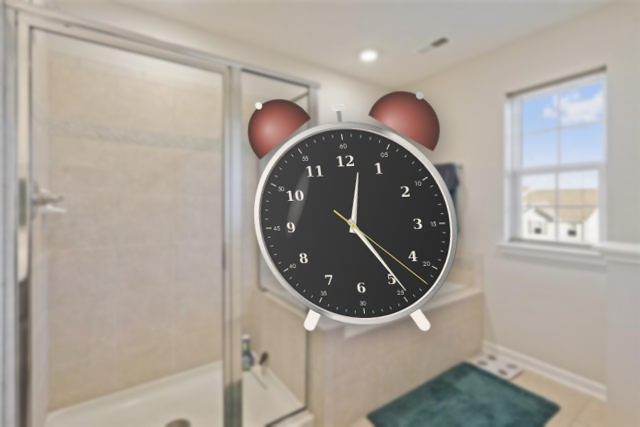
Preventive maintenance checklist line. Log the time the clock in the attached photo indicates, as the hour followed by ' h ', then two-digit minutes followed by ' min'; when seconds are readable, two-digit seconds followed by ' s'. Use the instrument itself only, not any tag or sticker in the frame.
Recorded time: 12 h 24 min 22 s
